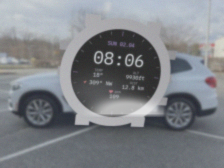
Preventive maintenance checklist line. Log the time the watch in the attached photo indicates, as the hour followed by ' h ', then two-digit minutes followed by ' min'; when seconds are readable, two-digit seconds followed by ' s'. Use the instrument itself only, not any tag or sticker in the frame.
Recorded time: 8 h 06 min
